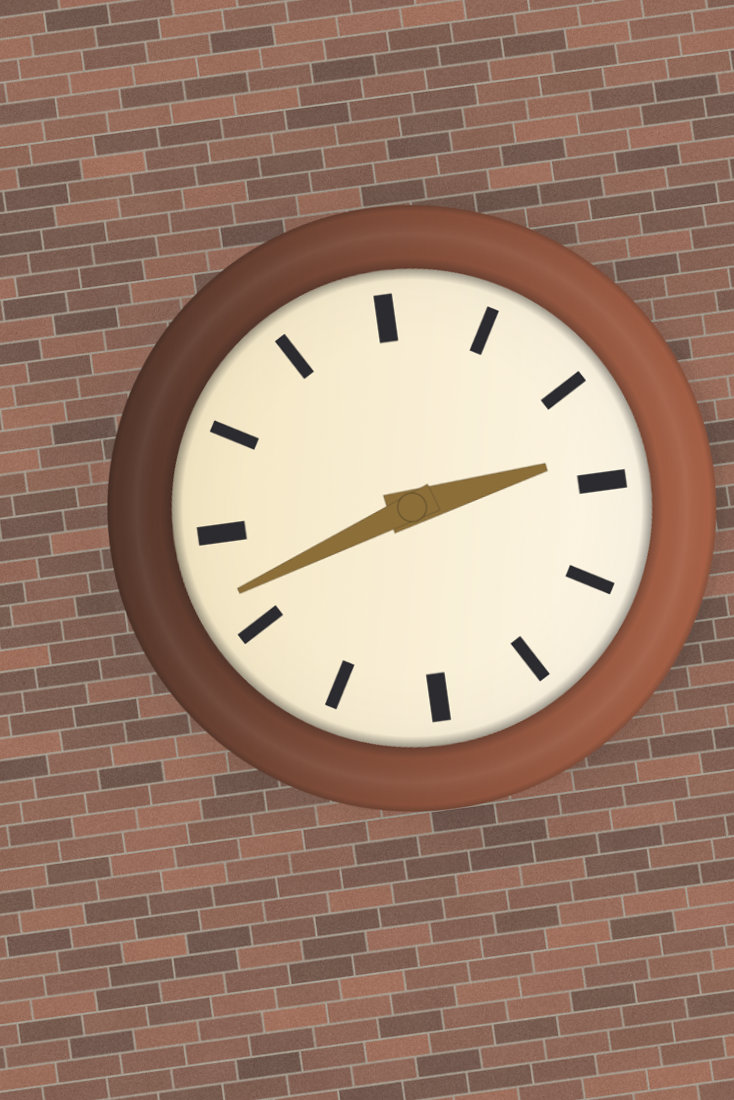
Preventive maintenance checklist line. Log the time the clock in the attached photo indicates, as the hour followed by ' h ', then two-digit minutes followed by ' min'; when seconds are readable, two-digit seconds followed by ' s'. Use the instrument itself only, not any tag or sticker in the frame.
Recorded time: 2 h 42 min
